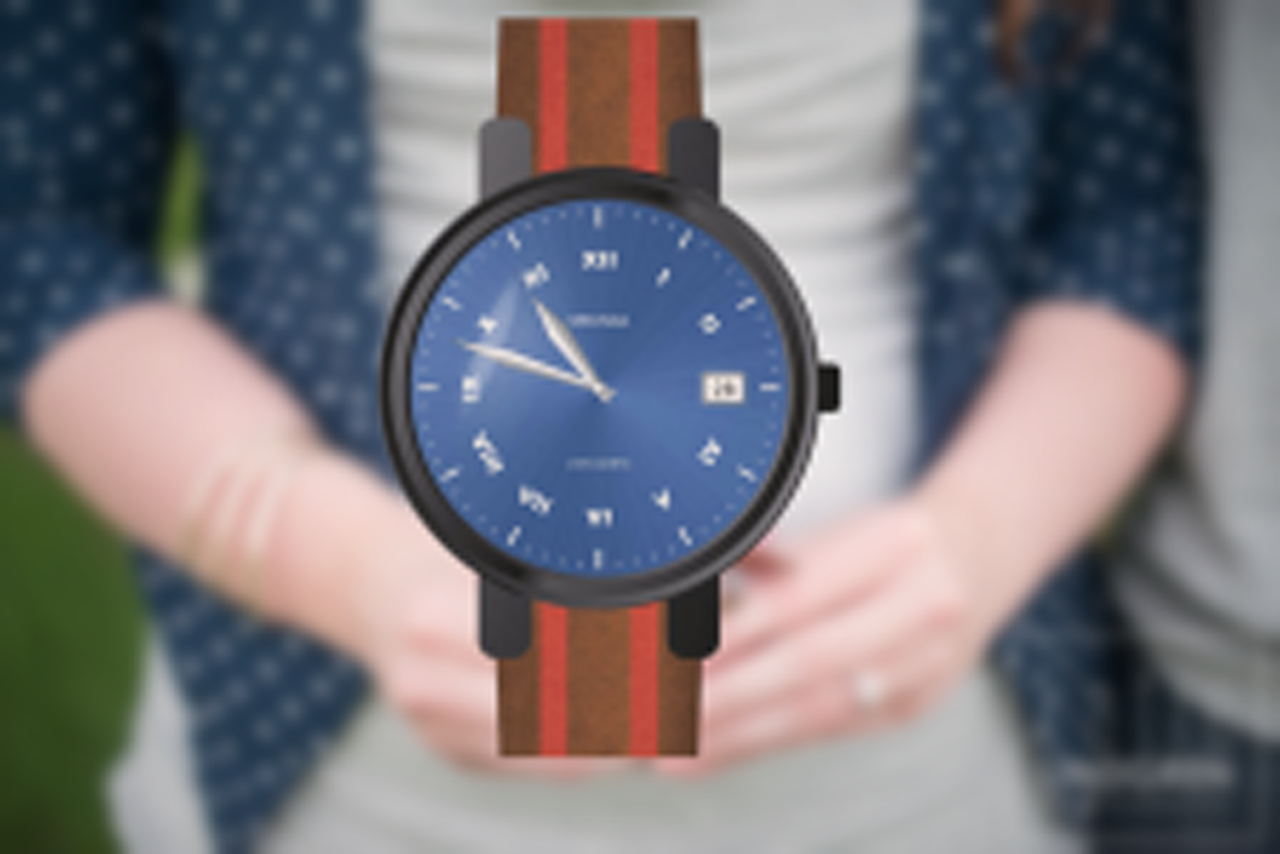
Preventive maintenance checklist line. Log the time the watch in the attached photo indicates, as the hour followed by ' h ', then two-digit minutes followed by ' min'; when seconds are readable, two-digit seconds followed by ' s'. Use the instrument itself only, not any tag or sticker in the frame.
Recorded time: 10 h 48 min
